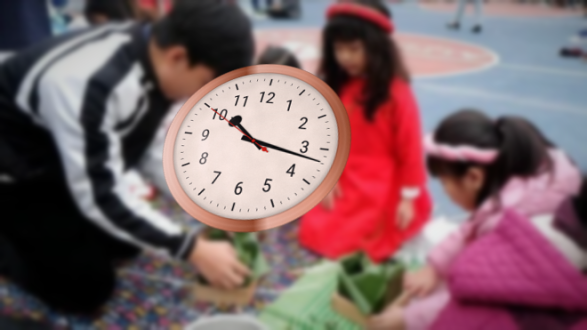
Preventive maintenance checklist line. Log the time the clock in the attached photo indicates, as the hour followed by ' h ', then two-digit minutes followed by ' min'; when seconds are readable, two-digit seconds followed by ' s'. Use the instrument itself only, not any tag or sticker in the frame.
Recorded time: 10 h 16 min 50 s
